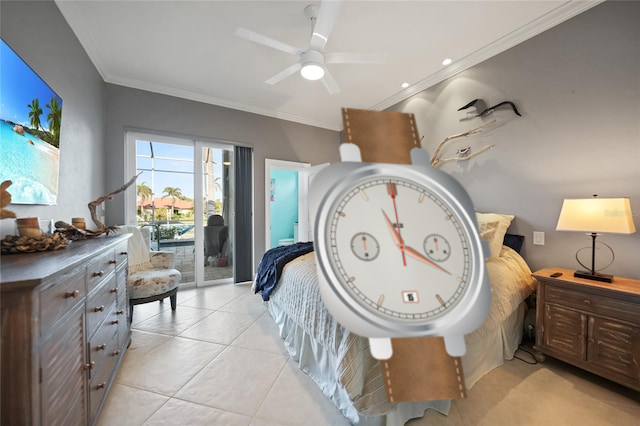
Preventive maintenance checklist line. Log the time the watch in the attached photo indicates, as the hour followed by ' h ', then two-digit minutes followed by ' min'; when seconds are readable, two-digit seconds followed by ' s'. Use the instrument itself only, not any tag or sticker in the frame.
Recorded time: 11 h 20 min
